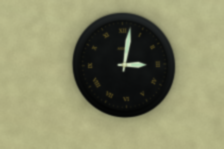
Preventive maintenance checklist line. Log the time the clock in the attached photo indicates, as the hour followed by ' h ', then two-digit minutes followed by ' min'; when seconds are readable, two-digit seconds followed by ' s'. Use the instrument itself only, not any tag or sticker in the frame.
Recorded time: 3 h 02 min
